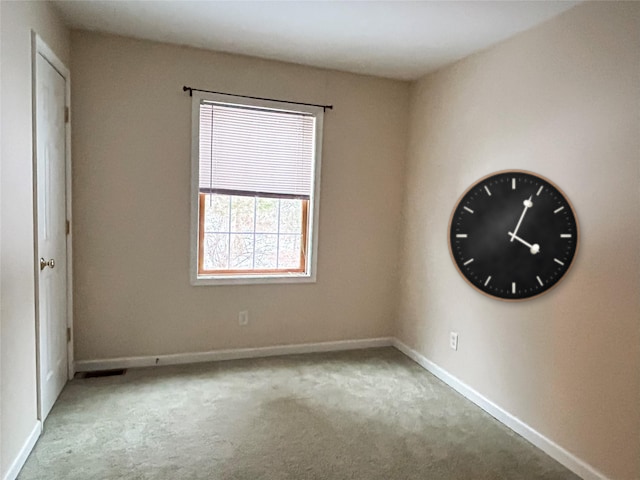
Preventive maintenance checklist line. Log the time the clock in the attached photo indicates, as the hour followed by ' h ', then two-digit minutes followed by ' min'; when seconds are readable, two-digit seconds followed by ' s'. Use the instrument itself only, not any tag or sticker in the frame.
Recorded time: 4 h 04 min
